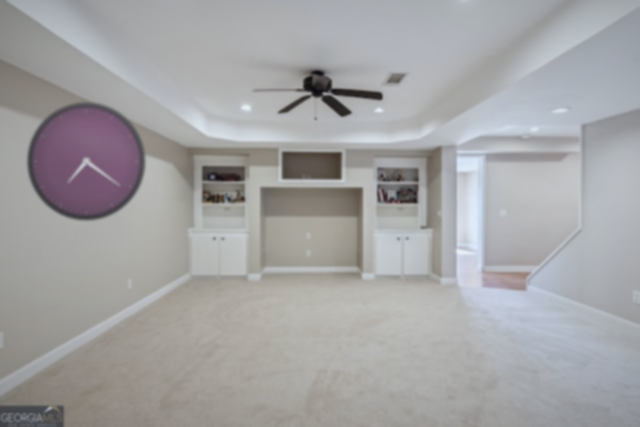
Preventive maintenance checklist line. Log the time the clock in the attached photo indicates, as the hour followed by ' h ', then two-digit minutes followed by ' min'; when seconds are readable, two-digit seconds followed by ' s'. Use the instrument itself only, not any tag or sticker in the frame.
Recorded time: 7 h 21 min
